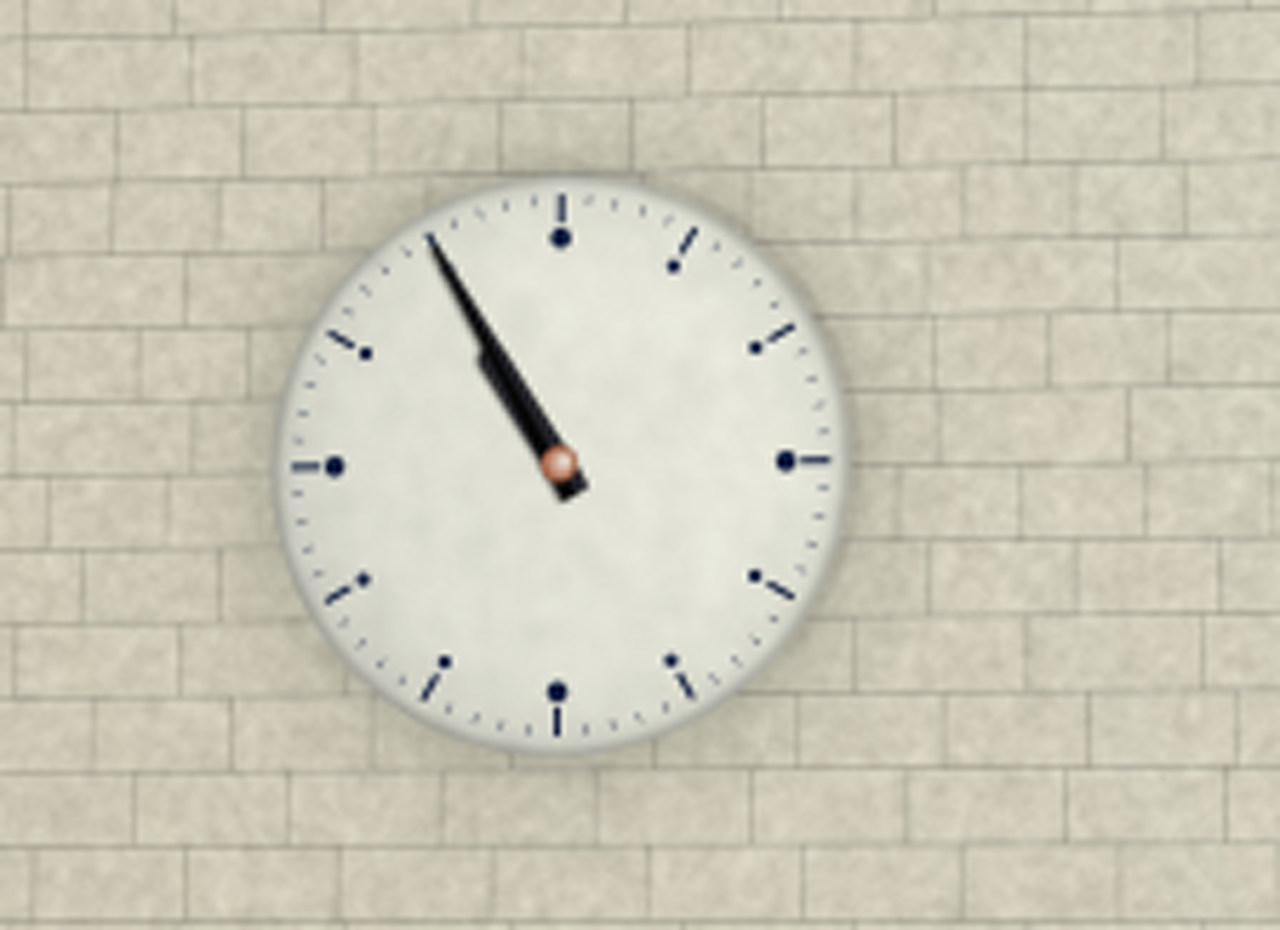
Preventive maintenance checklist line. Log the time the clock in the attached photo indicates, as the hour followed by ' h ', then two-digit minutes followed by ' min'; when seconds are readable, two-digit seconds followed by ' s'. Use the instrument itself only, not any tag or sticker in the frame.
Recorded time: 10 h 55 min
